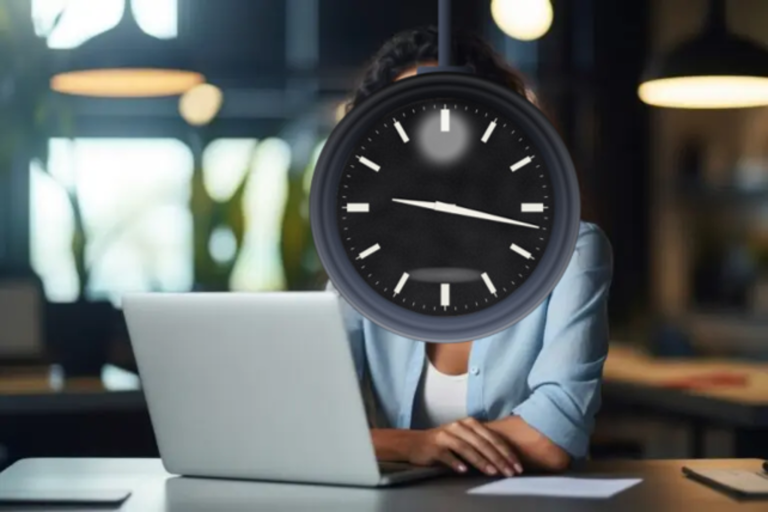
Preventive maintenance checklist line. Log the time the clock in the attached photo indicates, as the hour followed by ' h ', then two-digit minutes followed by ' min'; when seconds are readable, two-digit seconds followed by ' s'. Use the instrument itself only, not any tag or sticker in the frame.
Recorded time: 9 h 17 min
